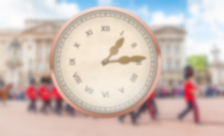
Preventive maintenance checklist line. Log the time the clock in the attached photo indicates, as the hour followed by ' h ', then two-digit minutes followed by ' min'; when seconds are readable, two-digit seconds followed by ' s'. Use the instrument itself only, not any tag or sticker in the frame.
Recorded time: 1 h 14 min
